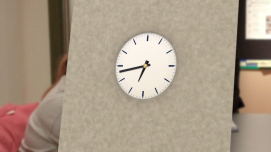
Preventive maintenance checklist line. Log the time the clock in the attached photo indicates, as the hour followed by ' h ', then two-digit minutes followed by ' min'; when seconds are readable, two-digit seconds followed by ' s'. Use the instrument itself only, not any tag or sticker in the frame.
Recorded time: 6 h 43 min
